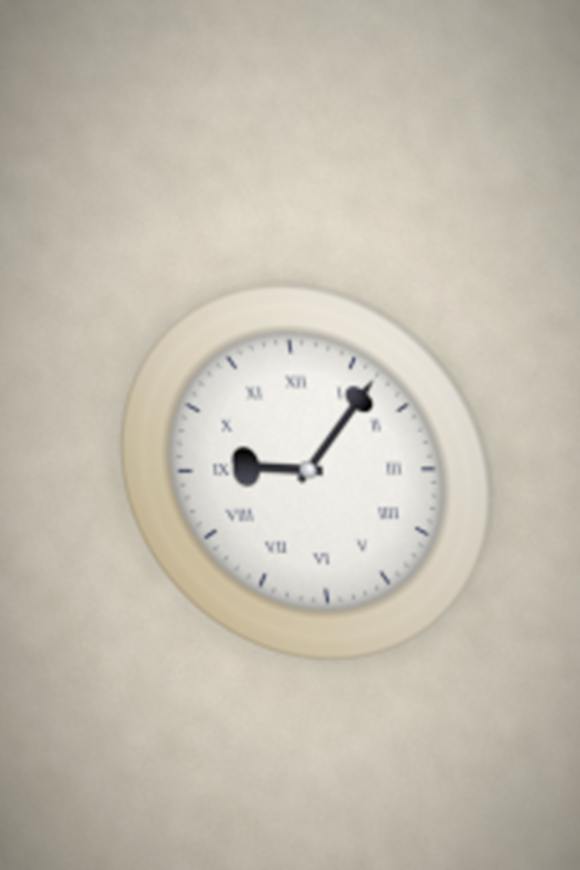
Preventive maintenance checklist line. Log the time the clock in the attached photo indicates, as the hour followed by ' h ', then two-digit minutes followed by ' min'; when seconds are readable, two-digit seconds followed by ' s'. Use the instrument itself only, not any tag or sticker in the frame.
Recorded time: 9 h 07 min
